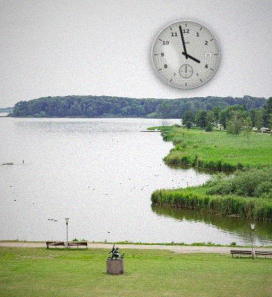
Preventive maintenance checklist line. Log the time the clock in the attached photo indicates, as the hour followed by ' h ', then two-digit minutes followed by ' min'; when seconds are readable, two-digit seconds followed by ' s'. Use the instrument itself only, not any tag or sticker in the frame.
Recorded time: 3 h 58 min
